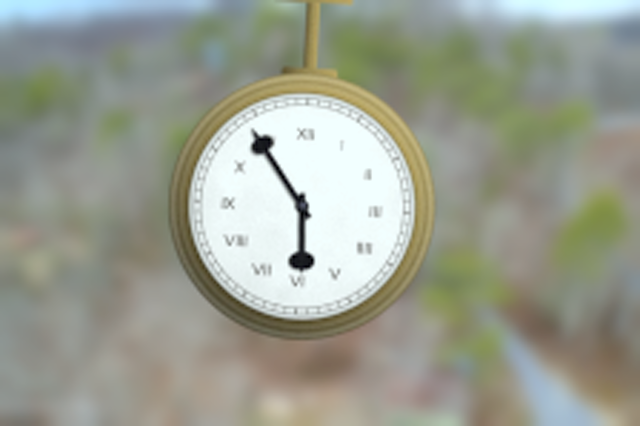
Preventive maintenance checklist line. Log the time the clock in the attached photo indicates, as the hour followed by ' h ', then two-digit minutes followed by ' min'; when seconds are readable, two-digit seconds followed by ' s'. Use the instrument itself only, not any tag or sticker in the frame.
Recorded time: 5 h 54 min
